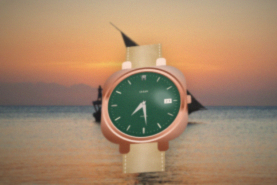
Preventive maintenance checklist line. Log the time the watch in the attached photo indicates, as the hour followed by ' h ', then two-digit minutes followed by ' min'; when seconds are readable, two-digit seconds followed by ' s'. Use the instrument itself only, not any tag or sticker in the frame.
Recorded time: 7 h 29 min
